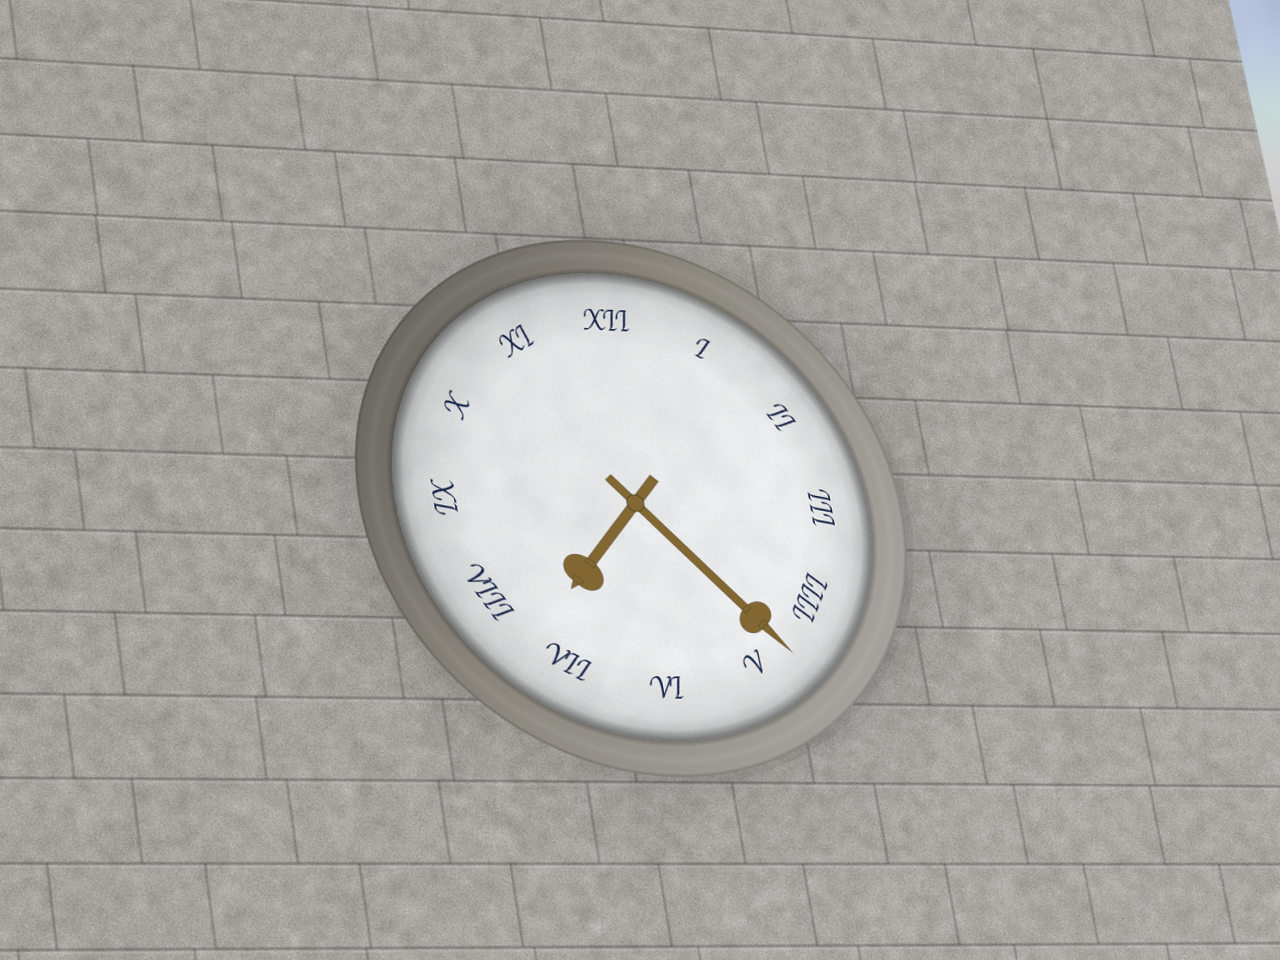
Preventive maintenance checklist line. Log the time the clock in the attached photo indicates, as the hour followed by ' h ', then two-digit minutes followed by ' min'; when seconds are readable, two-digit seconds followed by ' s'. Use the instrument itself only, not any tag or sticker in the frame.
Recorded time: 7 h 23 min
